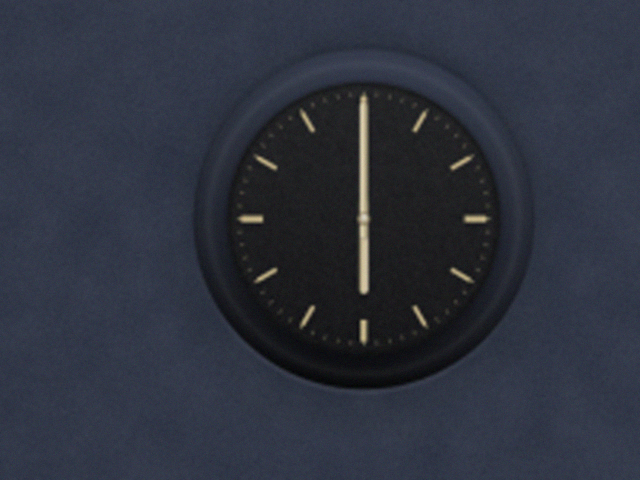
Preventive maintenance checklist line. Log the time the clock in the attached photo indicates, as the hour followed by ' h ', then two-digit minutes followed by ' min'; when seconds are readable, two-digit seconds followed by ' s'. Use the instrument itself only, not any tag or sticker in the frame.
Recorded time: 6 h 00 min
